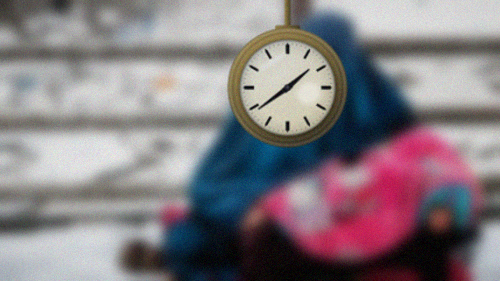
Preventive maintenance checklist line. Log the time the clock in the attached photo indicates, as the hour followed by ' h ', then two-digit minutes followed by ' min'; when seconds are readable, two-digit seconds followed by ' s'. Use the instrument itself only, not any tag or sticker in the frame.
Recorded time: 1 h 39 min
